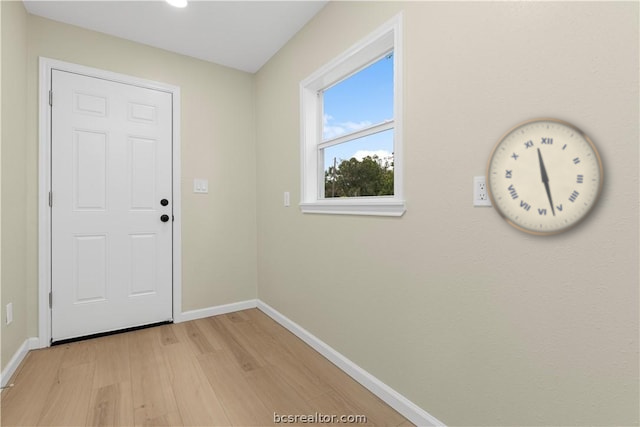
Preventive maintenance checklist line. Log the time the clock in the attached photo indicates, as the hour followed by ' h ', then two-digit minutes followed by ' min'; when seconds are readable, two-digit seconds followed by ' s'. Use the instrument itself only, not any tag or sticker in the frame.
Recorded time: 11 h 27 min
